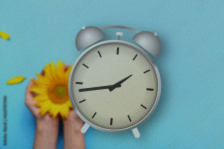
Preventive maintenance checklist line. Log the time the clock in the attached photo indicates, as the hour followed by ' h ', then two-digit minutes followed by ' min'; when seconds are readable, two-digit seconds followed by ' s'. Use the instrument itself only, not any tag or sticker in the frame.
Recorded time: 1 h 43 min
